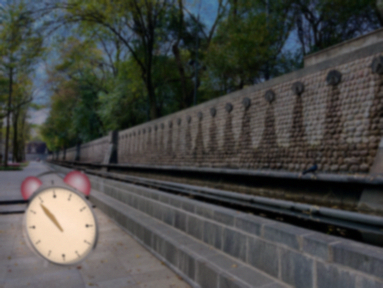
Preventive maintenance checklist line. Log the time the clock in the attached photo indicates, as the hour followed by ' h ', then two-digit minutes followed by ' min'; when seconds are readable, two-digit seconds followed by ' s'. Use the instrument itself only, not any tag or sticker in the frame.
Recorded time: 10 h 54 min
